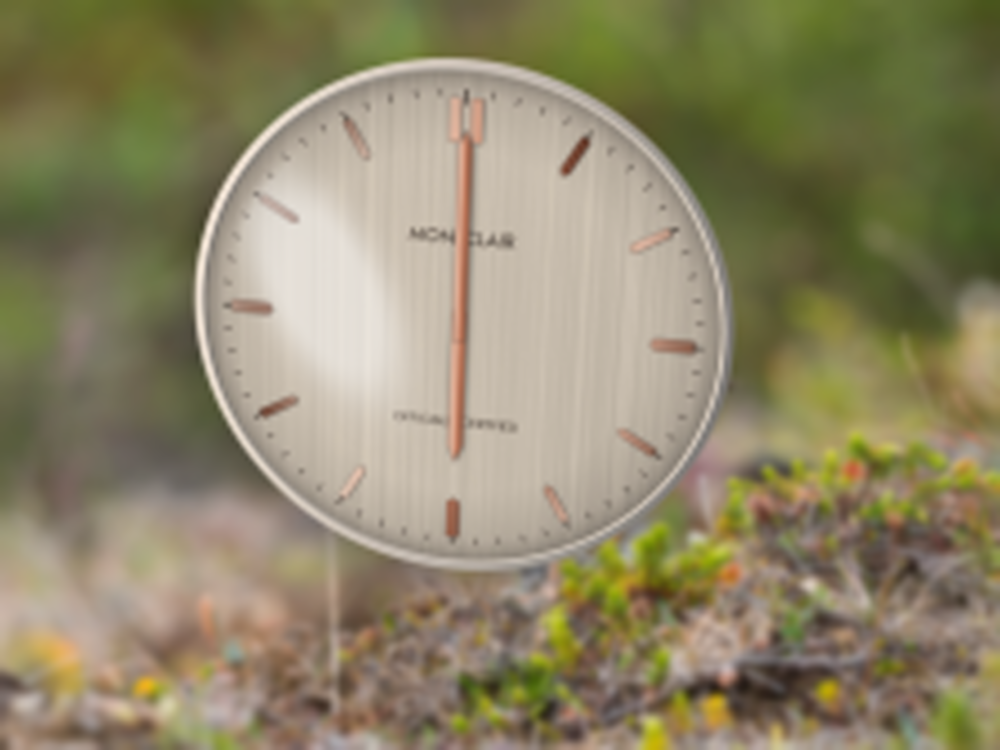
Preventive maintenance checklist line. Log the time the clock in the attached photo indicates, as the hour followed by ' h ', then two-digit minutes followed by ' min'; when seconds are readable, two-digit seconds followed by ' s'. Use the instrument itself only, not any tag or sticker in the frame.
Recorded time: 6 h 00 min
